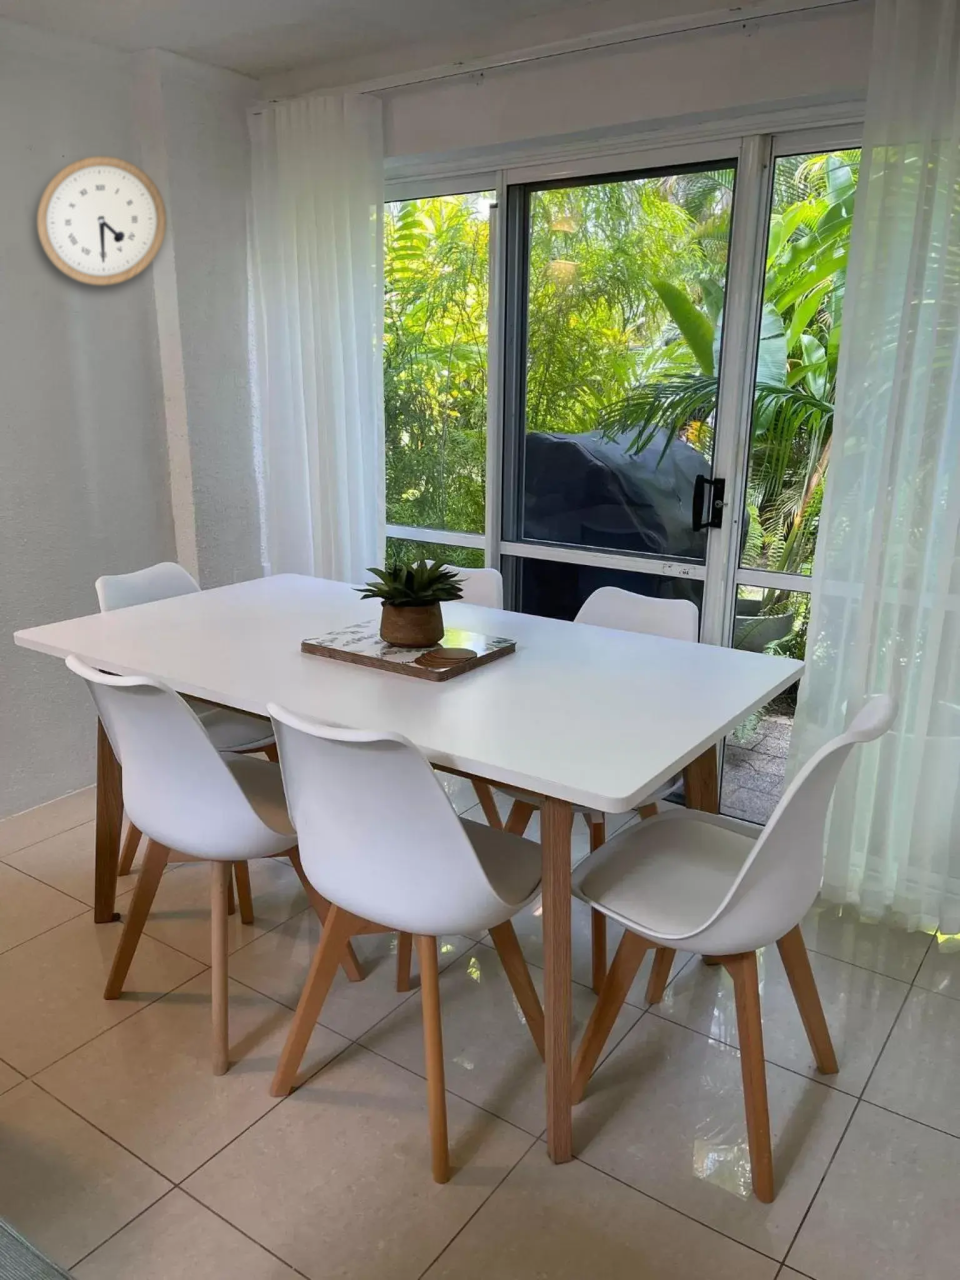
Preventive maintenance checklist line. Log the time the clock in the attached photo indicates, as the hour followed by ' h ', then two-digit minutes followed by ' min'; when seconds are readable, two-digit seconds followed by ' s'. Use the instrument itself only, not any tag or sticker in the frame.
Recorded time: 4 h 30 min
